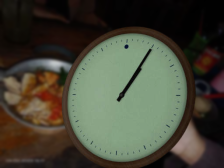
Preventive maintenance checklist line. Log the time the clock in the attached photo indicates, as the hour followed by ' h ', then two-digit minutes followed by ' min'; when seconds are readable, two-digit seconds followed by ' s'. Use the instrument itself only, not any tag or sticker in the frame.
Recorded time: 1 h 05 min
